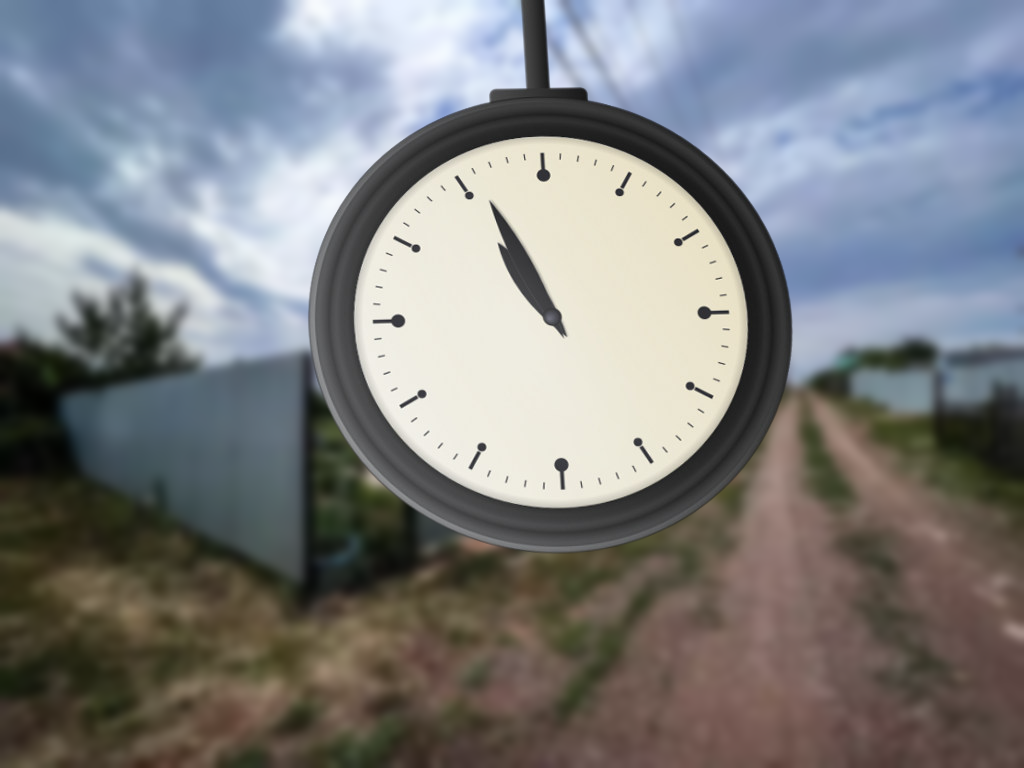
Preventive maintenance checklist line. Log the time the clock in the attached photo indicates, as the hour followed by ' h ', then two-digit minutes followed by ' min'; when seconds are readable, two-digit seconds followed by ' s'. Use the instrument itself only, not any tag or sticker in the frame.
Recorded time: 10 h 56 min
